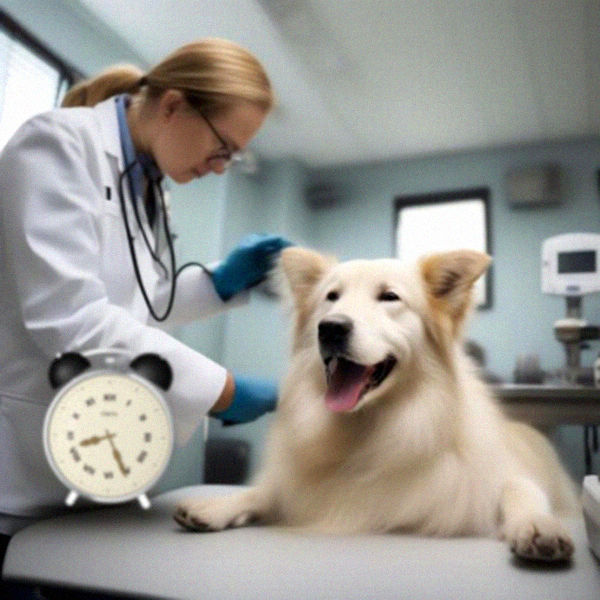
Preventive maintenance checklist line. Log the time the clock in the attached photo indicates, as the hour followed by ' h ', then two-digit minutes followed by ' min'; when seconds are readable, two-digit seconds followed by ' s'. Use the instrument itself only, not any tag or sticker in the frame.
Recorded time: 8 h 26 min
